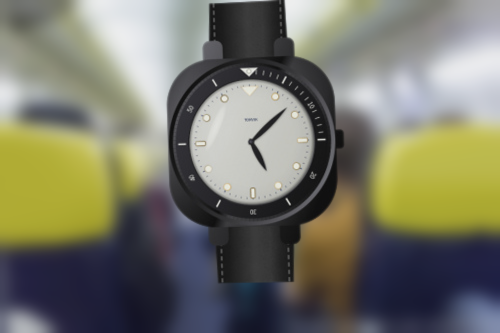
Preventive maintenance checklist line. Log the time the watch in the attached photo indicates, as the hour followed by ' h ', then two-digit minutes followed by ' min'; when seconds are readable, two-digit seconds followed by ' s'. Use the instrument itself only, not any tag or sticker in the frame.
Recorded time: 5 h 08 min
